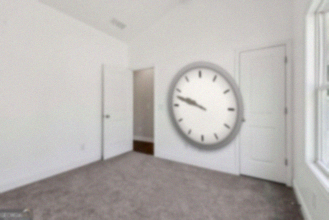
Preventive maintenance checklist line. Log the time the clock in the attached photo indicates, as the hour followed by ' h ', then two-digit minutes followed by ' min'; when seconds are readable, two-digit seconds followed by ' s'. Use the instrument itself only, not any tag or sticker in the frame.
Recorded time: 9 h 48 min
